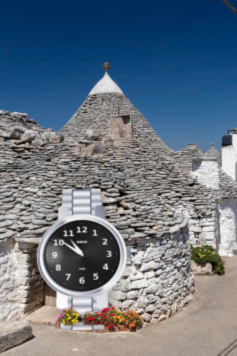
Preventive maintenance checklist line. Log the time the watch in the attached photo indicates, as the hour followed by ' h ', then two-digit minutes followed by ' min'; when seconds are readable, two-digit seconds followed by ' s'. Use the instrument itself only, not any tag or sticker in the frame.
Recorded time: 10 h 51 min
